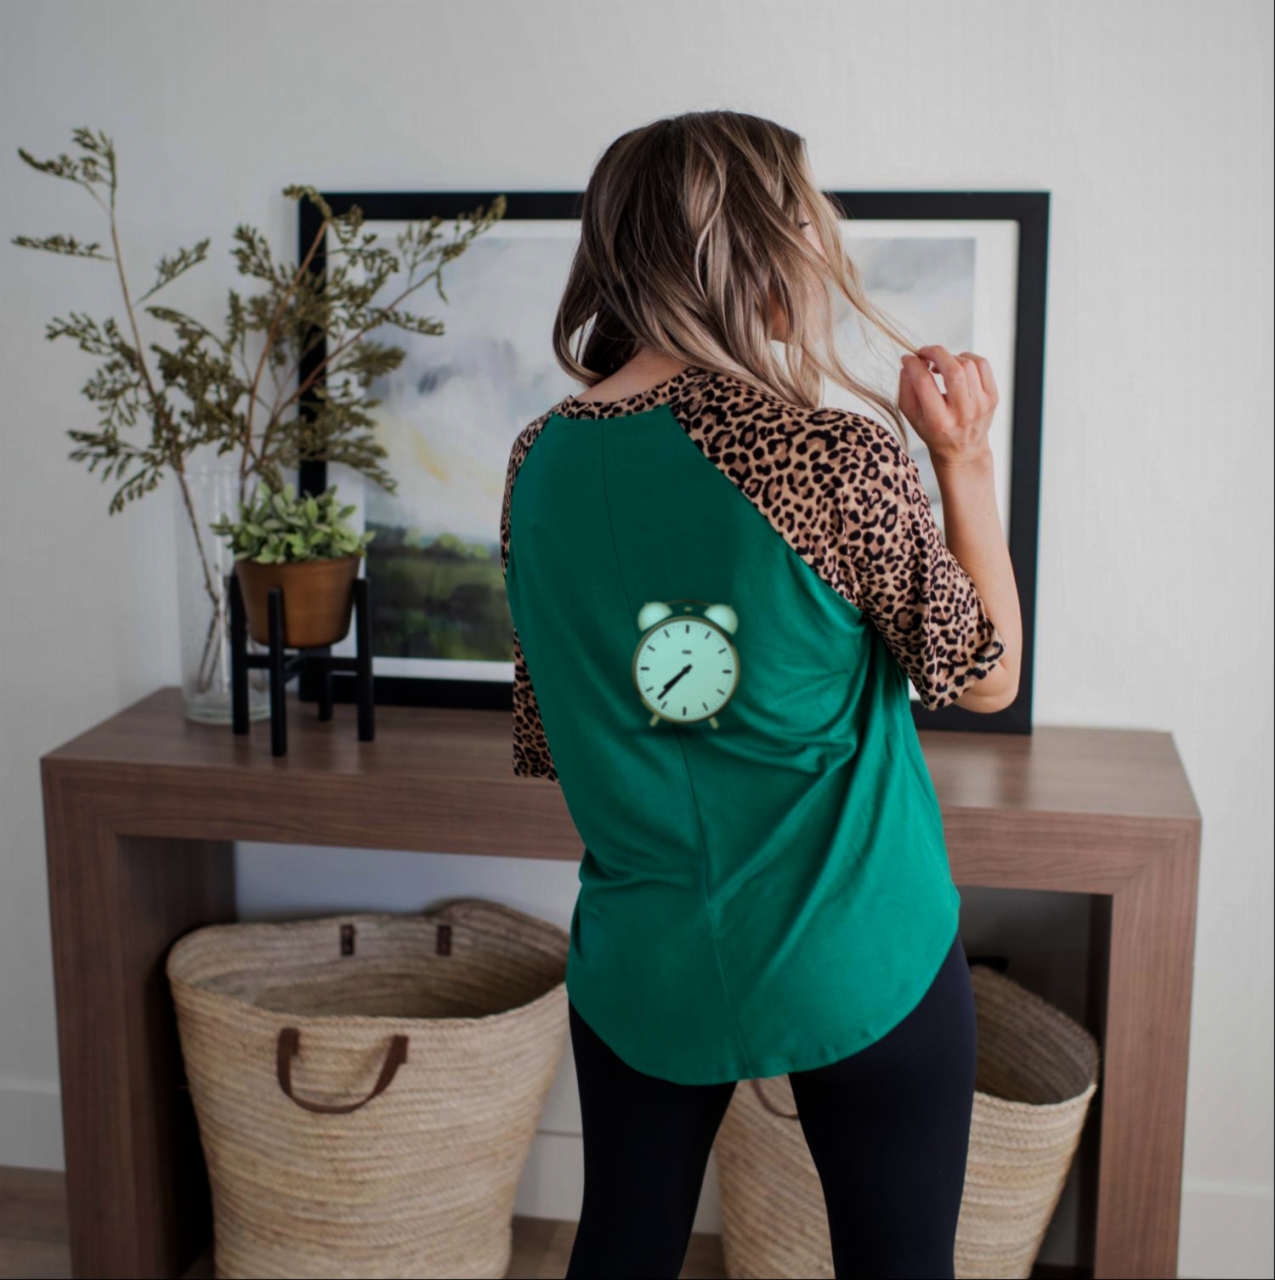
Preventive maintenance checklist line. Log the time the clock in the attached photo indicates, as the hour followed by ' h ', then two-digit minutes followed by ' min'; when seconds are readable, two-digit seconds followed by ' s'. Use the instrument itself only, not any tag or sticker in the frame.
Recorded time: 7 h 37 min
